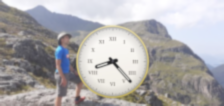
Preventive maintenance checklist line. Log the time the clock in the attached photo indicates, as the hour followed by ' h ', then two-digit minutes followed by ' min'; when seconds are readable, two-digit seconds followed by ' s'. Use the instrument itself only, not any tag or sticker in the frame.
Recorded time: 8 h 23 min
